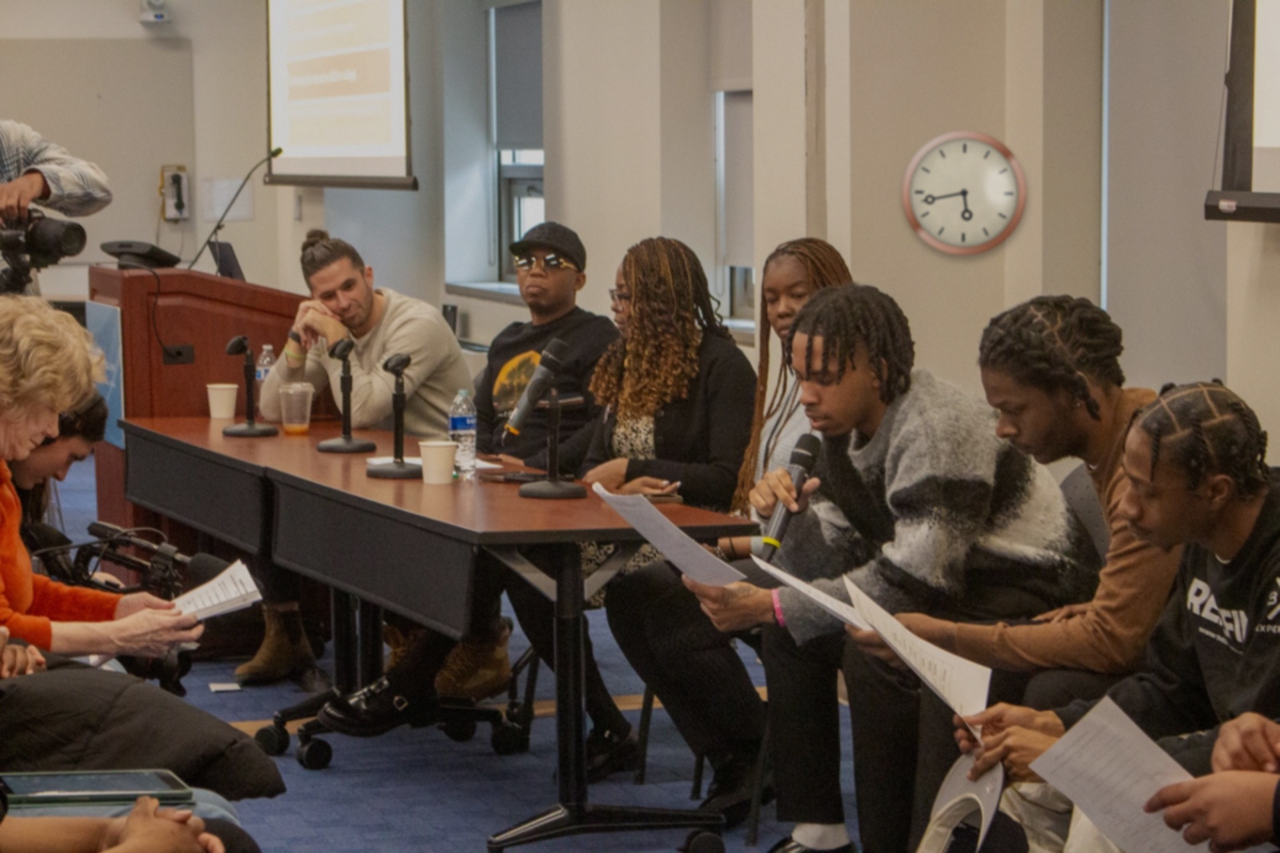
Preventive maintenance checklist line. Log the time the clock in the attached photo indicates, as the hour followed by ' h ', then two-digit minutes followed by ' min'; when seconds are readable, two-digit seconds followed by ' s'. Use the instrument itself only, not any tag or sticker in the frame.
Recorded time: 5 h 43 min
